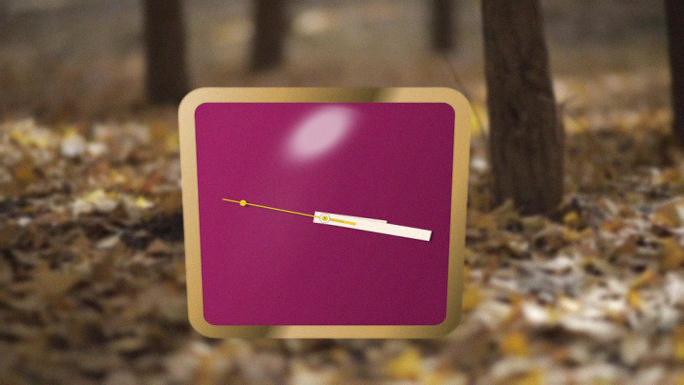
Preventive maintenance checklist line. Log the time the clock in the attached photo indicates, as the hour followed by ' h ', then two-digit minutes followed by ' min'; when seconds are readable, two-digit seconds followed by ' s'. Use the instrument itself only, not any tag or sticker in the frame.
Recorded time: 3 h 16 min 47 s
